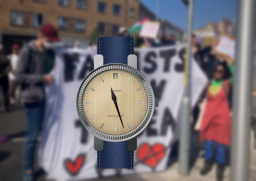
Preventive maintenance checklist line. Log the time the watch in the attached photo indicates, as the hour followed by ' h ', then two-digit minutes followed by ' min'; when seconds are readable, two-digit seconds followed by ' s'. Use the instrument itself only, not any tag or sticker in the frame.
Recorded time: 11 h 27 min
